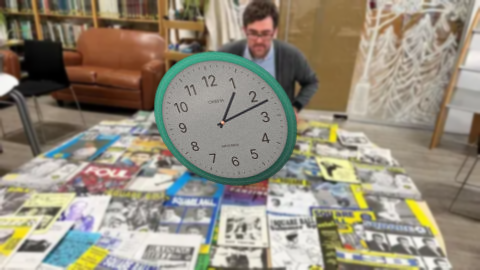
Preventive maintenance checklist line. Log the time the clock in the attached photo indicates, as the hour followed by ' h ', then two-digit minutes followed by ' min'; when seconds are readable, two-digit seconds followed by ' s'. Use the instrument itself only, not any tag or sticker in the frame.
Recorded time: 1 h 12 min
